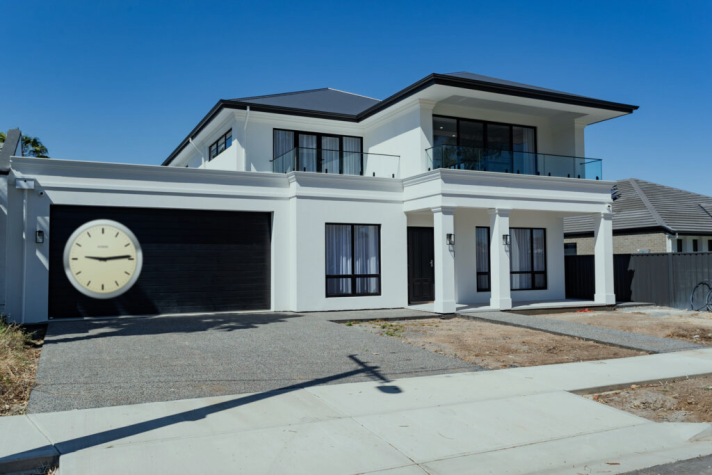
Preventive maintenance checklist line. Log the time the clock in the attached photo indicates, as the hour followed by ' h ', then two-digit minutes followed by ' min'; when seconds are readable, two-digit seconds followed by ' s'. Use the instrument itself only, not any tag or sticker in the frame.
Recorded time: 9 h 14 min
